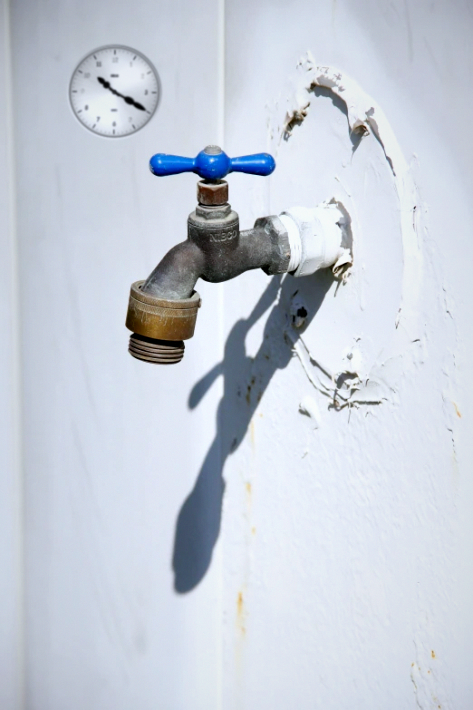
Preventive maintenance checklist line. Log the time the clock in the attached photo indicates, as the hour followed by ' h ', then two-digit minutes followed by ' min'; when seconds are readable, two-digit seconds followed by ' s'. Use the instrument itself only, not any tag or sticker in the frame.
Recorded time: 10 h 20 min
